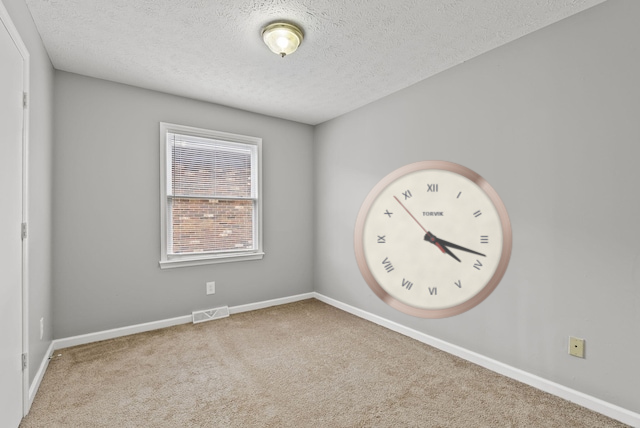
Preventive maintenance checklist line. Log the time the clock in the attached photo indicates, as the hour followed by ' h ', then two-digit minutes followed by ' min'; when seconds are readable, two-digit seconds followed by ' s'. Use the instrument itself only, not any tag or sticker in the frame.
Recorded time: 4 h 17 min 53 s
